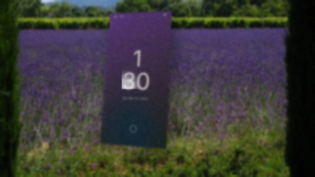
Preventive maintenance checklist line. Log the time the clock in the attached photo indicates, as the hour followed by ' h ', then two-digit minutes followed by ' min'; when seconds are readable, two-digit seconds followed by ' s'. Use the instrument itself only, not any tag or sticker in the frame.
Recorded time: 1 h 30 min
